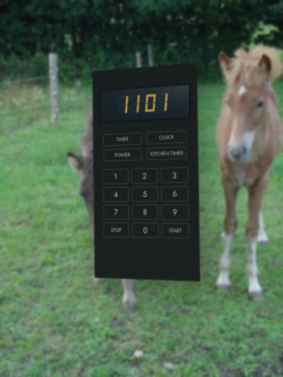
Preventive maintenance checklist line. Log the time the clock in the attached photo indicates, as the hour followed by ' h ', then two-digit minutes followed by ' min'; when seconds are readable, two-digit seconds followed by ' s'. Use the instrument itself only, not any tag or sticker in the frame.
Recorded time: 11 h 01 min
